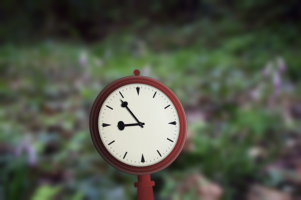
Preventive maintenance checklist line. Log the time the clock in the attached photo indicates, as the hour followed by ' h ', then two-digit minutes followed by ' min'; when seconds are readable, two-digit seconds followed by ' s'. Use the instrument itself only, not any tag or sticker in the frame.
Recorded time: 8 h 54 min
